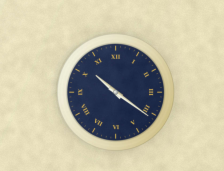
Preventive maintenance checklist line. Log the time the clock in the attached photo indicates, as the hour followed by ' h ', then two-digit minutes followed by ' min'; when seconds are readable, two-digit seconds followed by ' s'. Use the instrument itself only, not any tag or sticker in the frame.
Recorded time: 10 h 21 min
